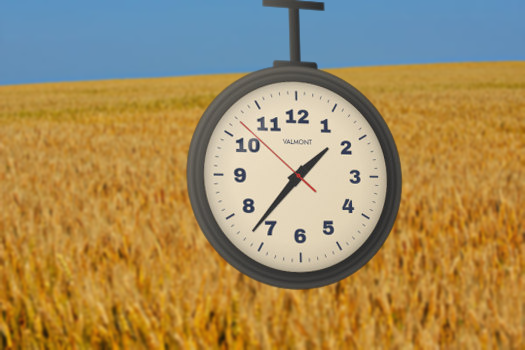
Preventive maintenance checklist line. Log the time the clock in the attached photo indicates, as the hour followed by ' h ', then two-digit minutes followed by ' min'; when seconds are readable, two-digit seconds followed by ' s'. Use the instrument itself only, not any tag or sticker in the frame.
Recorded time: 1 h 36 min 52 s
